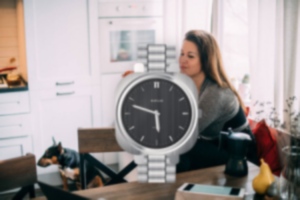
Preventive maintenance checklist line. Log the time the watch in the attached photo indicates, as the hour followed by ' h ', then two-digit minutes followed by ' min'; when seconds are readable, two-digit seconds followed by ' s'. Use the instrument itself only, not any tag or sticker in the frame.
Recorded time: 5 h 48 min
